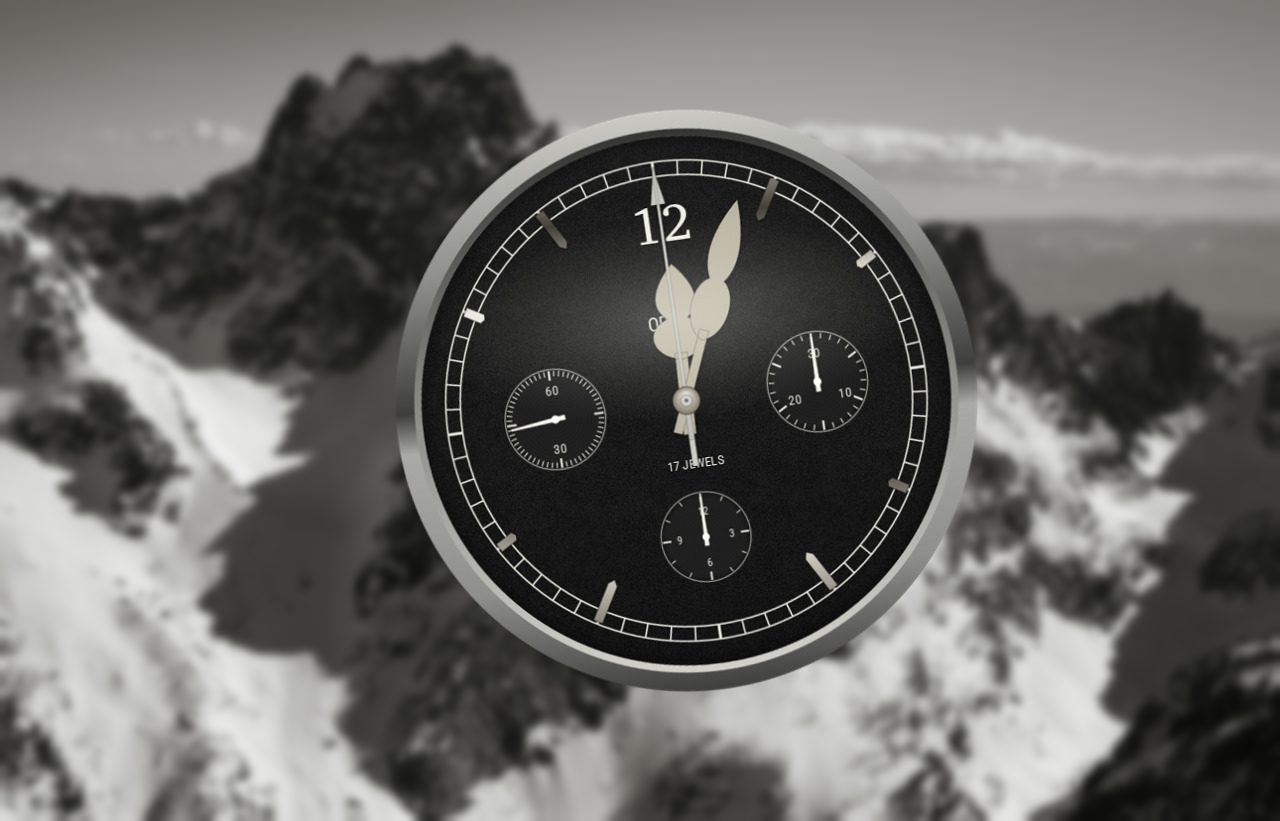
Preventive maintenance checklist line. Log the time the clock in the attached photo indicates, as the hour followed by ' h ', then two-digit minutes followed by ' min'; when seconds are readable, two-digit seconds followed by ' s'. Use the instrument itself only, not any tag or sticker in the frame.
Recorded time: 12 h 03 min 44 s
